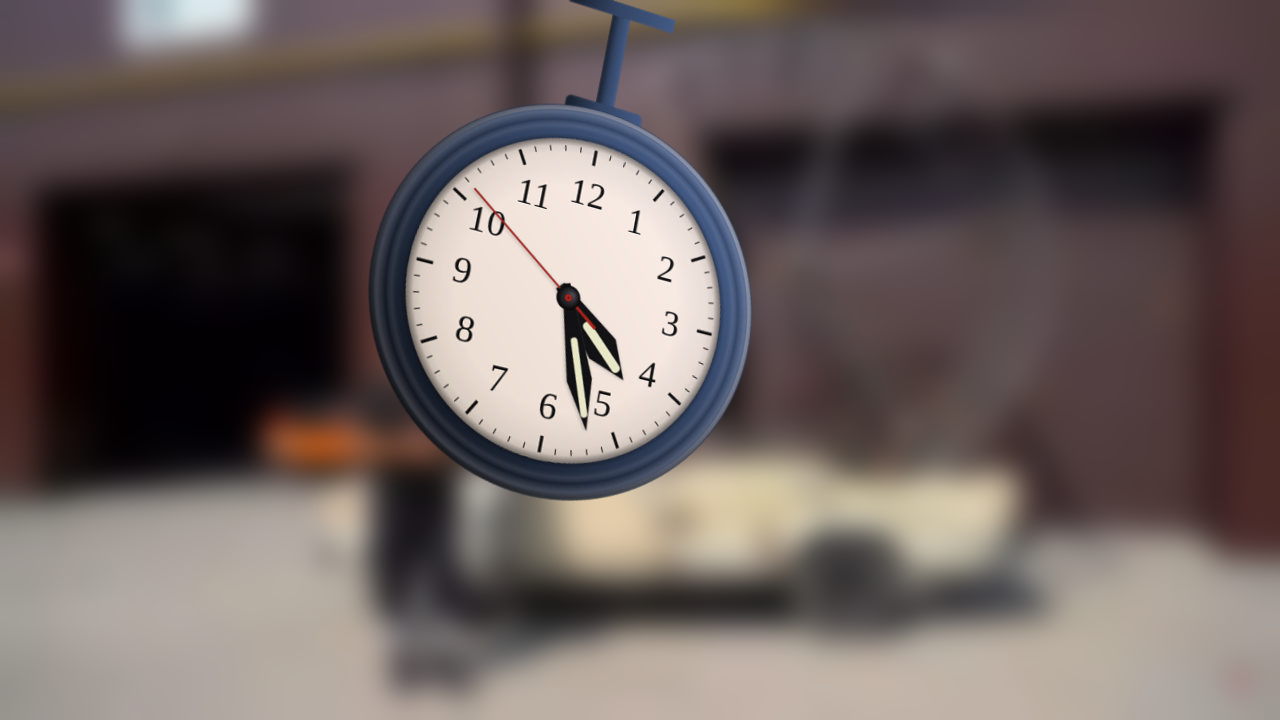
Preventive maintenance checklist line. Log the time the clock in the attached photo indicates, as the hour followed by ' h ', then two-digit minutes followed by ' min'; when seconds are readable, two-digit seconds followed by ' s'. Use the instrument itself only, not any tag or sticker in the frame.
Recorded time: 4 h 26 min 51 s
